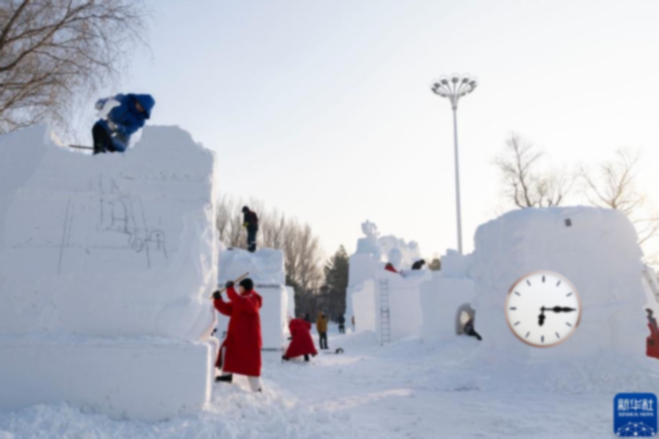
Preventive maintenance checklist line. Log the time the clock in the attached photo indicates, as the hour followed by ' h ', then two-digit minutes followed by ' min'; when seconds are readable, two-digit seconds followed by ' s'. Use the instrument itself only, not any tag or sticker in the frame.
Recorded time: 6 h 15 min
